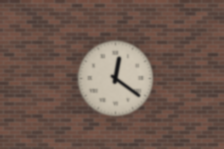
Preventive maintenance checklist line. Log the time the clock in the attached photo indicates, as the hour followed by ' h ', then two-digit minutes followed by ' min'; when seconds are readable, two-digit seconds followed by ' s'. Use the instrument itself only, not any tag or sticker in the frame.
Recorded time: 12 h 21 min
